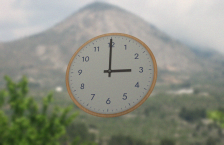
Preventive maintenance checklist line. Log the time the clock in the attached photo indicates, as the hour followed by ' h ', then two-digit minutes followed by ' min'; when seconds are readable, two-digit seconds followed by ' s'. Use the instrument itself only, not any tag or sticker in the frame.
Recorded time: 3 h 00 min
